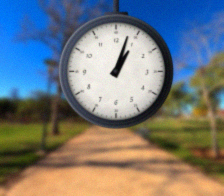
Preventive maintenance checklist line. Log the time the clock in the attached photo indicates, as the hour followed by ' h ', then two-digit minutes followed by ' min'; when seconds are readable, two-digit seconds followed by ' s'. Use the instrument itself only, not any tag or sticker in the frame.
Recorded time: 1 h 03 min
